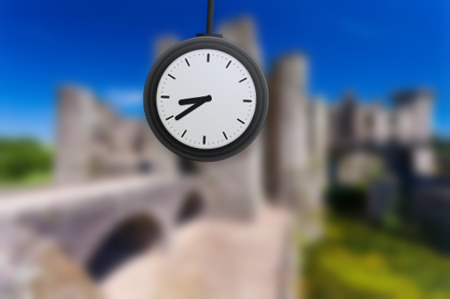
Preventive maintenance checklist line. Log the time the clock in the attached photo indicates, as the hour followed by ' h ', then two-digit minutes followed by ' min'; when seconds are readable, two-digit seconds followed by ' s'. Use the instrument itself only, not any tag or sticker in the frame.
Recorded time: 8 h 39 min
